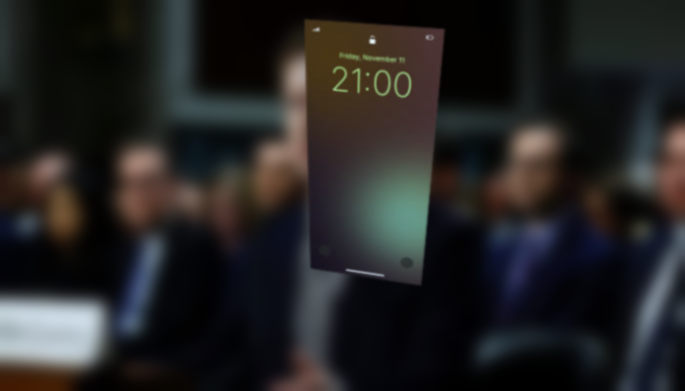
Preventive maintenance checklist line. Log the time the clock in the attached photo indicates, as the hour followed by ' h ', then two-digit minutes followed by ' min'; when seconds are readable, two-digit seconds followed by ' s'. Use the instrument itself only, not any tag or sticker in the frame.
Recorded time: 21 h 00 min
